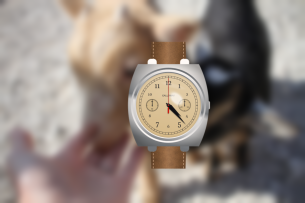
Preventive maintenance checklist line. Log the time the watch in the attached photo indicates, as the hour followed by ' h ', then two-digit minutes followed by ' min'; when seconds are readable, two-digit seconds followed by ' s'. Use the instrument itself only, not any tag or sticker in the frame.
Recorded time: 4 h 23 min
